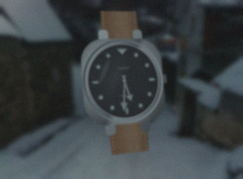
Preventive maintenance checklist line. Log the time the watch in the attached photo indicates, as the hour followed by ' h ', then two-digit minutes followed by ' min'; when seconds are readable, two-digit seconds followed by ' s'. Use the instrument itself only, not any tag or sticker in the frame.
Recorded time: 5 h 31 min
